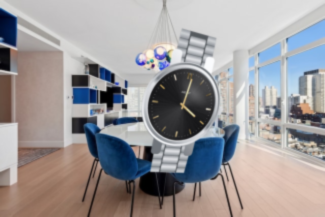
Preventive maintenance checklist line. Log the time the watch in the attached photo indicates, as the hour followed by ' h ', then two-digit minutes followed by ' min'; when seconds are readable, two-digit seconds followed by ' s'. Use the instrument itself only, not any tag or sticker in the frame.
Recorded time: 4 h 01 min
